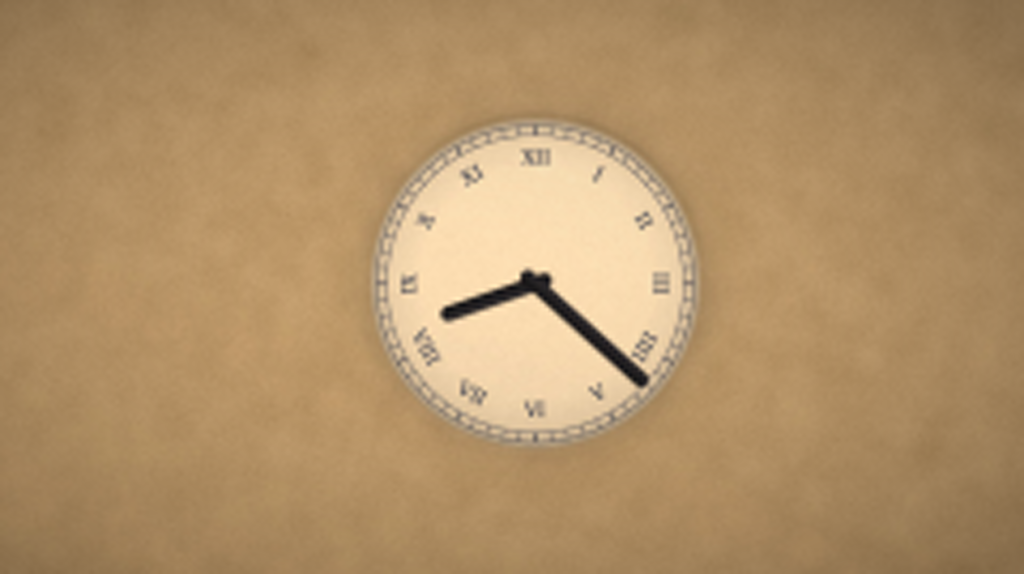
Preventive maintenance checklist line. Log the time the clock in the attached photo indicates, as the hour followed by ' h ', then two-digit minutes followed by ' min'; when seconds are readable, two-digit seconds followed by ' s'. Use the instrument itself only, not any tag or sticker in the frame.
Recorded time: 8 h 22 min
